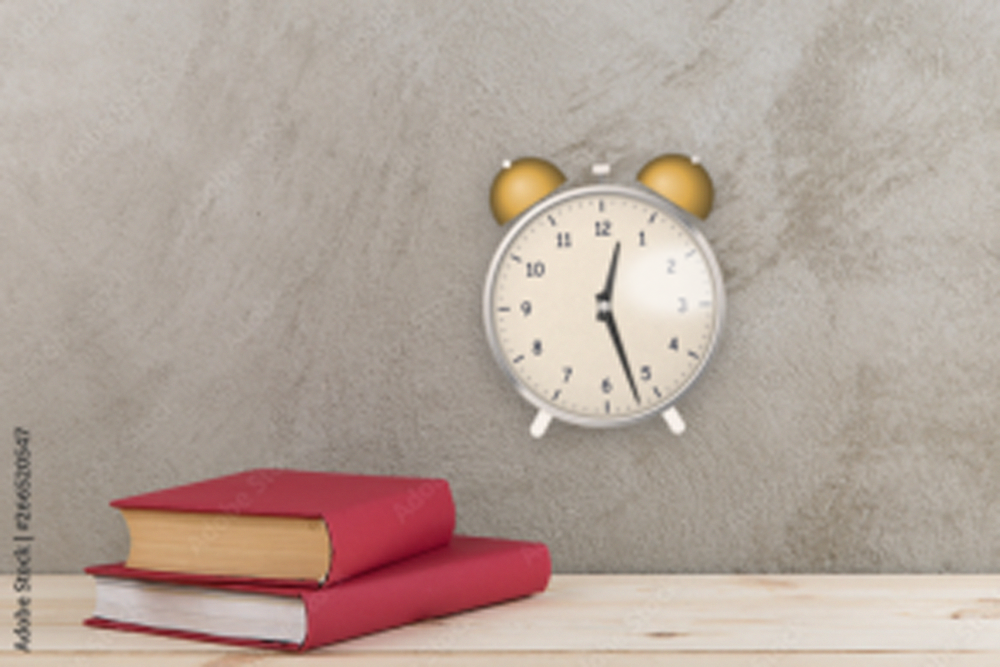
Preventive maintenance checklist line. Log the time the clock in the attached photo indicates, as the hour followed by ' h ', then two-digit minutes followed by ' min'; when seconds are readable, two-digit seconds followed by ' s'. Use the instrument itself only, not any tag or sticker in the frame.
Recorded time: 12 h 27 min
